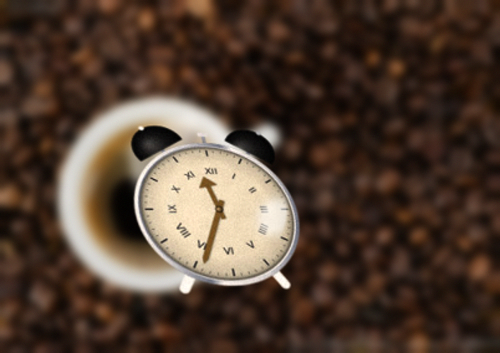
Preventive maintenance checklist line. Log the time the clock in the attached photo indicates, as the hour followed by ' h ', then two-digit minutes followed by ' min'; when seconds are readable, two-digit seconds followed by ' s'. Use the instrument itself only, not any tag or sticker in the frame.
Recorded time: 11 h 34 min
